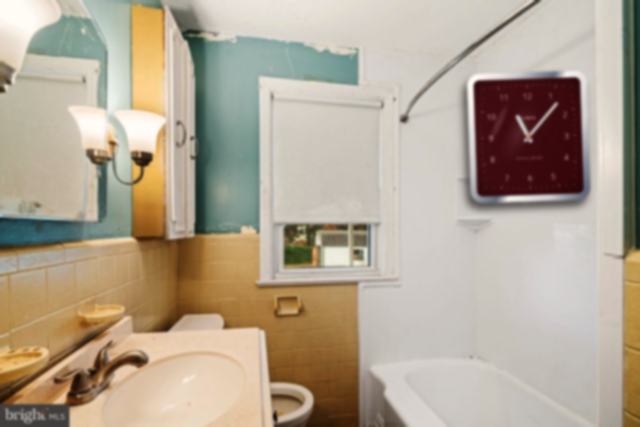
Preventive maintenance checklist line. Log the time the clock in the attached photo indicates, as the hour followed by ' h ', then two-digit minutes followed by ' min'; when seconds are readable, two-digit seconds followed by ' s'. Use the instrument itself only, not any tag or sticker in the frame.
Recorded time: 11 h 07 min
